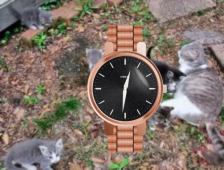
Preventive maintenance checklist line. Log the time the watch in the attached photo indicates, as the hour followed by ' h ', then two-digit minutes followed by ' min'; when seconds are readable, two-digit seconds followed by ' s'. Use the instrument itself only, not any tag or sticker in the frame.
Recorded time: 12 h 31 min
